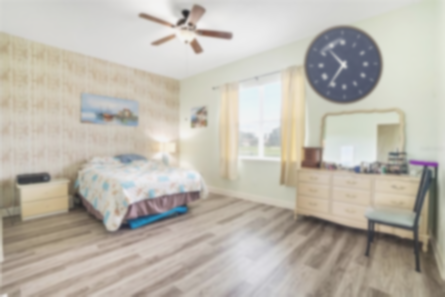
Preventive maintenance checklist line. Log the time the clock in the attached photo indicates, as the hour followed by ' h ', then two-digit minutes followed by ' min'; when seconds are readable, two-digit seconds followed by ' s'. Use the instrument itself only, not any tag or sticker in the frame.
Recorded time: 10 h 36 min
